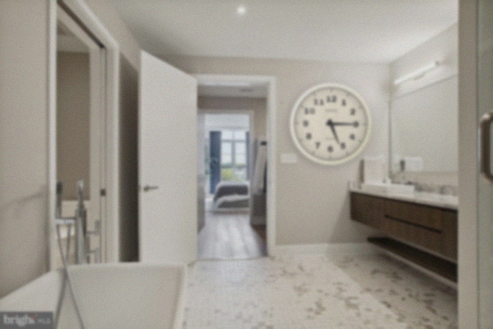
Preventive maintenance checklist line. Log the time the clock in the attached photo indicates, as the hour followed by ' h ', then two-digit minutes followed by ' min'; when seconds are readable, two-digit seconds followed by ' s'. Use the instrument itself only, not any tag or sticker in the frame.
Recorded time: 5 h 15 min
